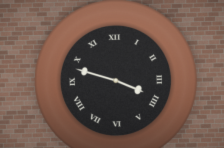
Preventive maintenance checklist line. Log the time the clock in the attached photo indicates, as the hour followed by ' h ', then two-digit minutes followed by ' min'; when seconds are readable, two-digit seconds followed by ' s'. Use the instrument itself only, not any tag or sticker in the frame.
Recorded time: 3 h 48 min
